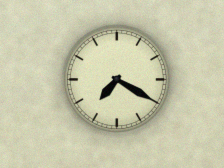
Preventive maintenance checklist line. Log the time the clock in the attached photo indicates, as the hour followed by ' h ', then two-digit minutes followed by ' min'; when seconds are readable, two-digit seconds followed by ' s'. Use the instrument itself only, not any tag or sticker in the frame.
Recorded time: 7 h 20 min
